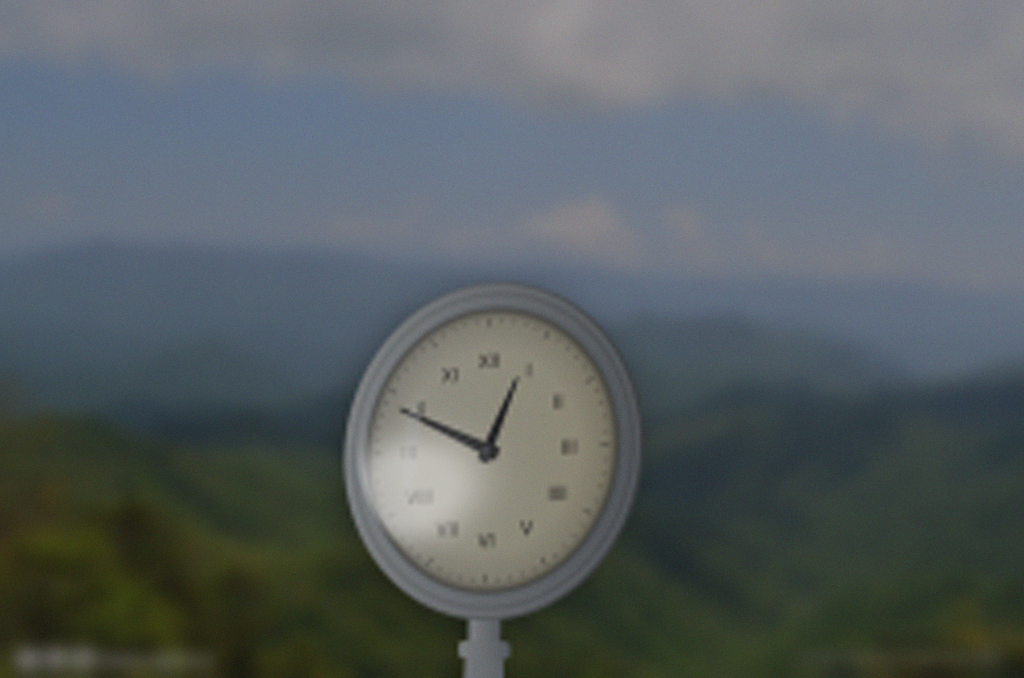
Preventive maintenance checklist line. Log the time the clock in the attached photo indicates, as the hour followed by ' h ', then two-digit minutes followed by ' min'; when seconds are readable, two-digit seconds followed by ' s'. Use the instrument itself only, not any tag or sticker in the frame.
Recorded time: 12 h 49 min
